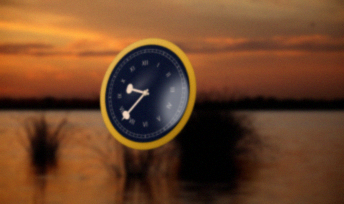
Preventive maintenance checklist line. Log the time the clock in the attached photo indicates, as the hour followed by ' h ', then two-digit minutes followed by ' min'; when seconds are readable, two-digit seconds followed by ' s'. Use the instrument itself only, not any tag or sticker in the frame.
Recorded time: 9 h 38 min
